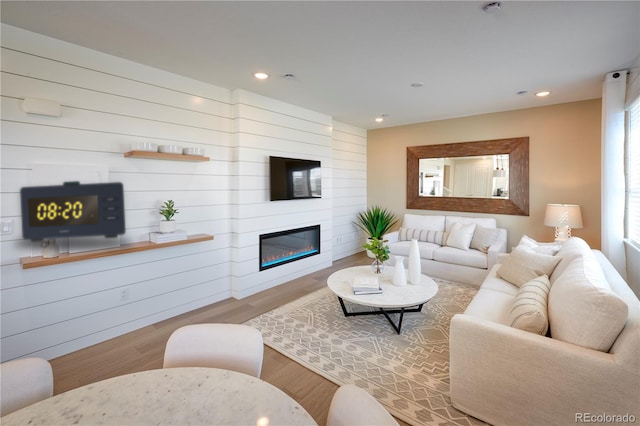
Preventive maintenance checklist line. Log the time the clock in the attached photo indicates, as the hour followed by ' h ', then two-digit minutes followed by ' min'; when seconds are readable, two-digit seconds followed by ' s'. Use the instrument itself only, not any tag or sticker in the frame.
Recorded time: 8 h 20 min
